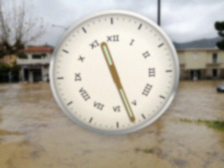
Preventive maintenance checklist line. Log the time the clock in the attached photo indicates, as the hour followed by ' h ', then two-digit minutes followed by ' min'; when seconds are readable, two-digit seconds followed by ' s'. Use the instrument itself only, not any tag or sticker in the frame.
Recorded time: 11 h 27 min
